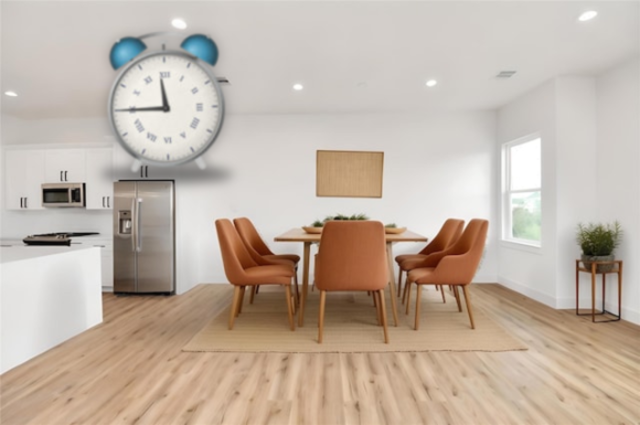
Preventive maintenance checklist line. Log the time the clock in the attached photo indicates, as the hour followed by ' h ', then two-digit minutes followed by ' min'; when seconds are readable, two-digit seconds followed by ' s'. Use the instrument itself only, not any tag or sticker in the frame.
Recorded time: 11 h 45 min
